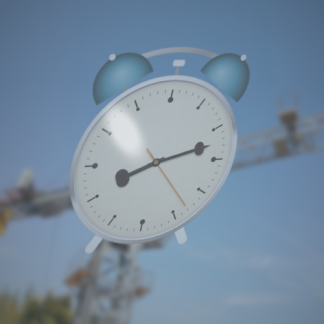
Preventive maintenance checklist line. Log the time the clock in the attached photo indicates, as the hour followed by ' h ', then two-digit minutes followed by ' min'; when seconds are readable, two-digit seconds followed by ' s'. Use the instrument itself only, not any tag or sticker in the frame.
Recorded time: 8 h 12 min 23 s
